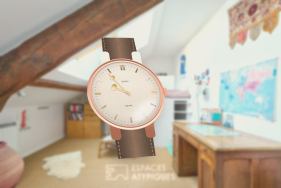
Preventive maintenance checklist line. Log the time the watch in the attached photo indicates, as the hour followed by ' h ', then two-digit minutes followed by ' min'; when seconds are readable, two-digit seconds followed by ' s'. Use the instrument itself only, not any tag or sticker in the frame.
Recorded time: 9 h 54 min
